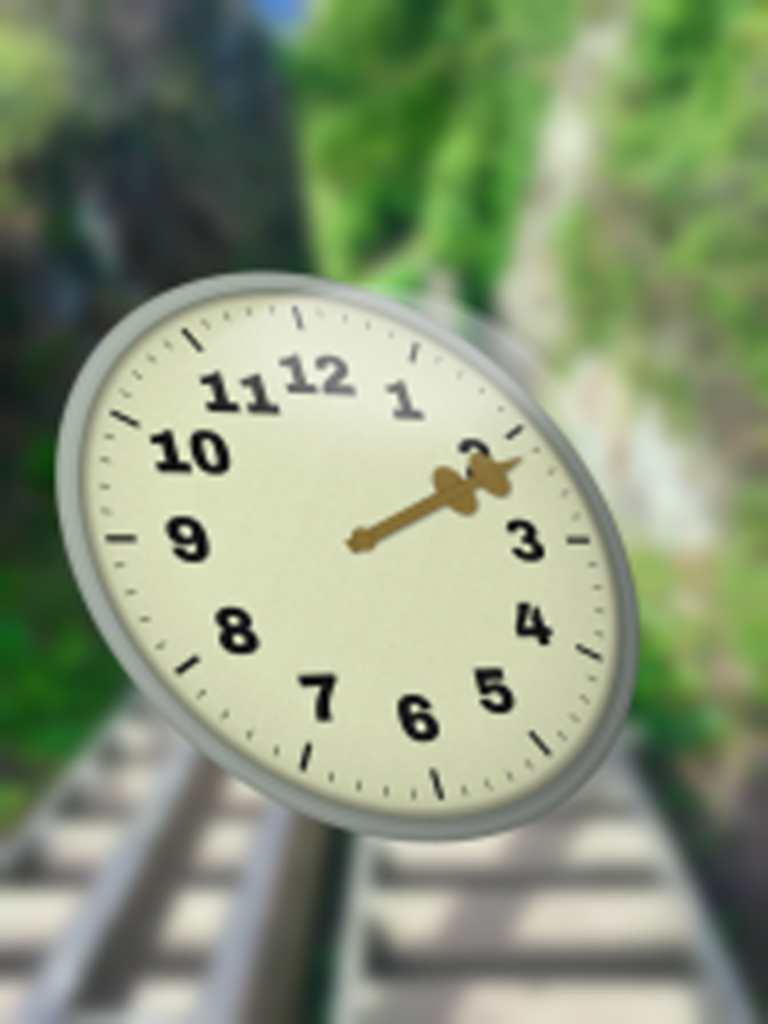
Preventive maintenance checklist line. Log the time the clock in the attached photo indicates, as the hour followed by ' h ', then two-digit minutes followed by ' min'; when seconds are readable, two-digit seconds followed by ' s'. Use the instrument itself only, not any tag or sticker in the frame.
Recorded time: 2 h 11 min
